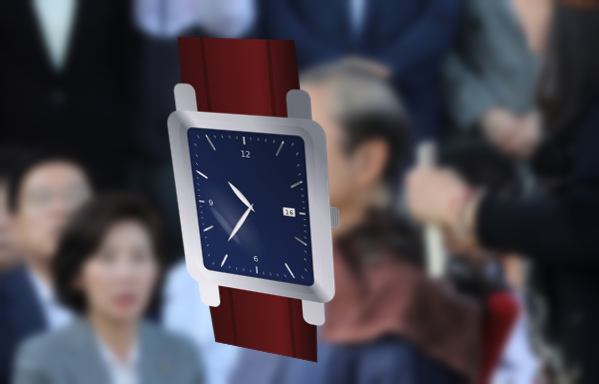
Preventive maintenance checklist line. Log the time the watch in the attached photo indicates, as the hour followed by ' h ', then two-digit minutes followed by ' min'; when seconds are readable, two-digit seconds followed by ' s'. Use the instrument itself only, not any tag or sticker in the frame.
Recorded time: 10 h 36 min
